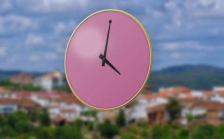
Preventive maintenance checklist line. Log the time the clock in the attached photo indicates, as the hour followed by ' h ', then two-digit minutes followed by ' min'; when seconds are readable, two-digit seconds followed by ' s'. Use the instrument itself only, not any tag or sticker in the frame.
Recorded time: 4 h 00 min
